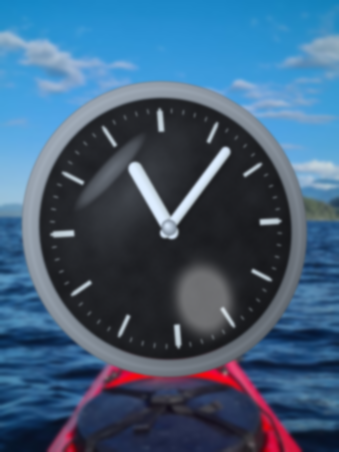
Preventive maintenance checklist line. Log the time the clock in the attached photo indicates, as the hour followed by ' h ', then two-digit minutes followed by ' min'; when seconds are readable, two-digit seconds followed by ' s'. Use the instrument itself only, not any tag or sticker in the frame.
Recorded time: 11 h 07 min
